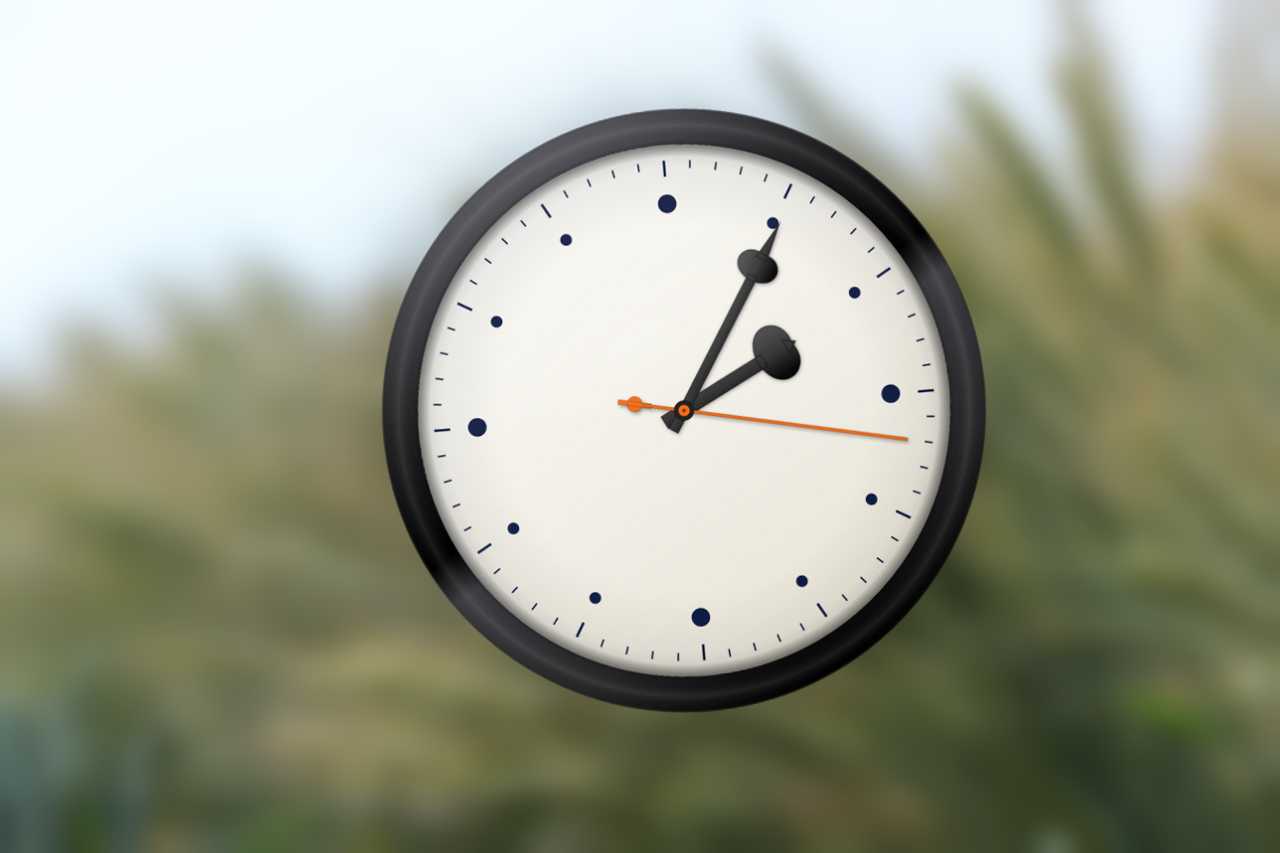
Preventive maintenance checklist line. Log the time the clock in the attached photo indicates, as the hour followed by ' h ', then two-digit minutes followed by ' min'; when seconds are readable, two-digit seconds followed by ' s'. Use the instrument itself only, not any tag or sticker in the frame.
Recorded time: 2 h 05 min 17 s
